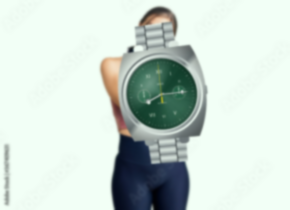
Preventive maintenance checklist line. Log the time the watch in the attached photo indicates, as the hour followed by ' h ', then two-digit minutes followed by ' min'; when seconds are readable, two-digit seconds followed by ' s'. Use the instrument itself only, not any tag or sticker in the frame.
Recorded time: 8 h 15 min
